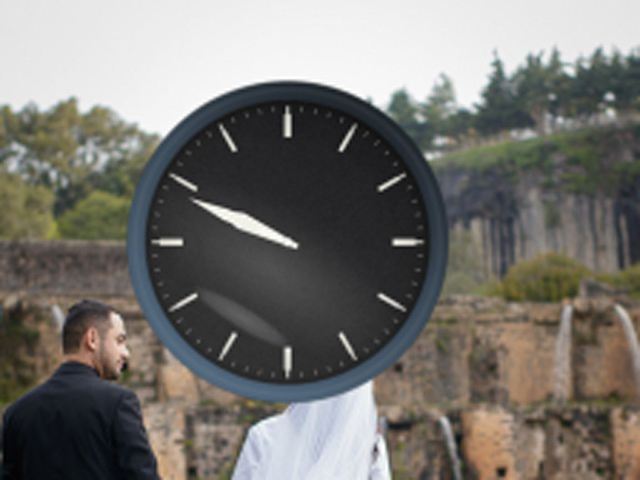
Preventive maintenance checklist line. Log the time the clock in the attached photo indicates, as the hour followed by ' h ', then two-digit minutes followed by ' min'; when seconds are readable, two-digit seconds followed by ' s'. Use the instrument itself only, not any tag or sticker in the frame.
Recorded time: 9 h 49 min
